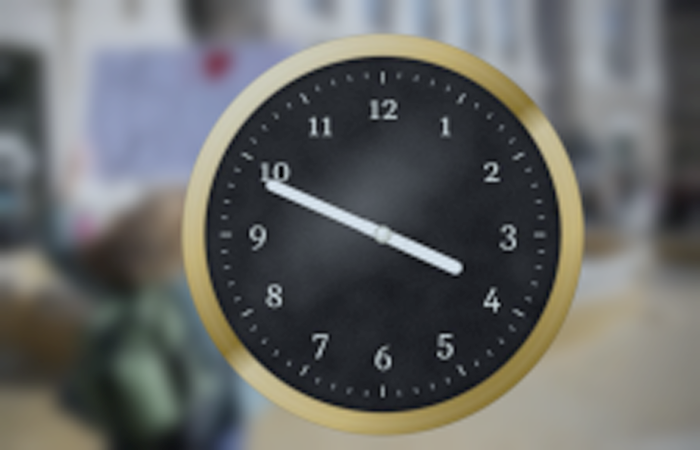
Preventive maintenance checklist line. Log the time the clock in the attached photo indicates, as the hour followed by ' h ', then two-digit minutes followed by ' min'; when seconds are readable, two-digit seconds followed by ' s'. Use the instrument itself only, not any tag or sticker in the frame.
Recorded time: 3 h 49 min
